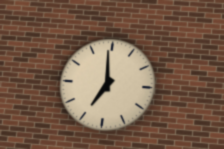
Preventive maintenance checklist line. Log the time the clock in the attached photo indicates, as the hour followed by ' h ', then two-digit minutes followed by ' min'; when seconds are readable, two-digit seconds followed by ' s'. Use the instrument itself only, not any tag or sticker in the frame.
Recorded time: 6 h 59 min
